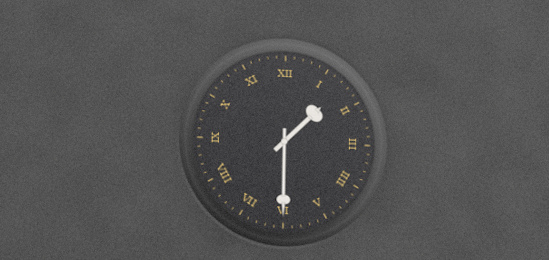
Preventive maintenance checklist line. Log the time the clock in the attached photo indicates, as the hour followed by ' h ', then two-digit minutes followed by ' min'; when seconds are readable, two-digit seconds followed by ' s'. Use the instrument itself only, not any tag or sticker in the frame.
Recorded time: 1 h 30 min
